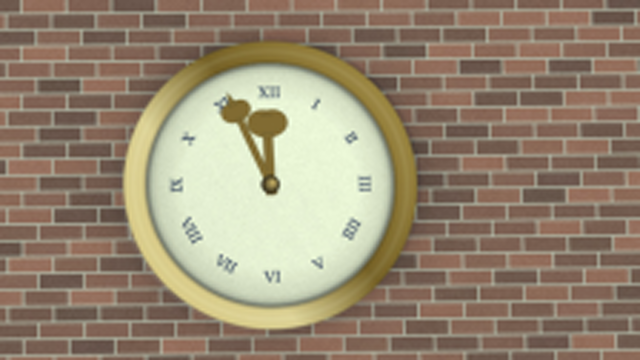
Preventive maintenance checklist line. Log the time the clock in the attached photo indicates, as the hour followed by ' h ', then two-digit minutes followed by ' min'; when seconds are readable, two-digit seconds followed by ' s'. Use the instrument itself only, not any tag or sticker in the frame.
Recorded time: 11 h 56 min
